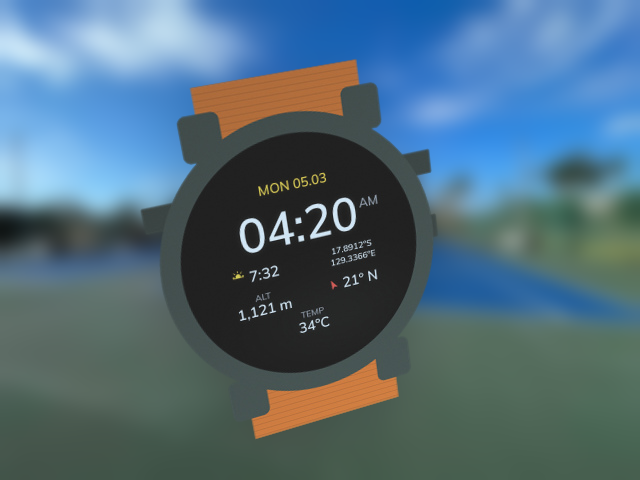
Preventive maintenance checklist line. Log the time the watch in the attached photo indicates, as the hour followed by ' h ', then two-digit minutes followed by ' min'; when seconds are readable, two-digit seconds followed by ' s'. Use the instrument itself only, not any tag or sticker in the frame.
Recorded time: 4 h 20 min
